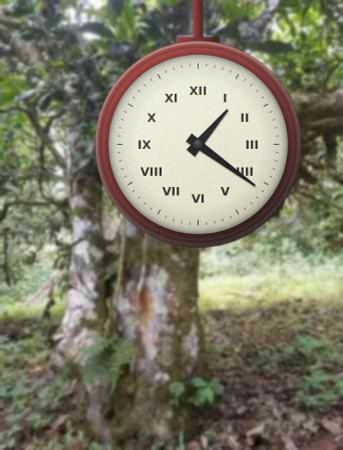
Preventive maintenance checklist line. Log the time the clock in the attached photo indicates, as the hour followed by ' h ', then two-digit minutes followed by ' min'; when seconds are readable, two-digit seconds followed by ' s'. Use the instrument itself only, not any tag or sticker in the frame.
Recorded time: 1 h 21 min
